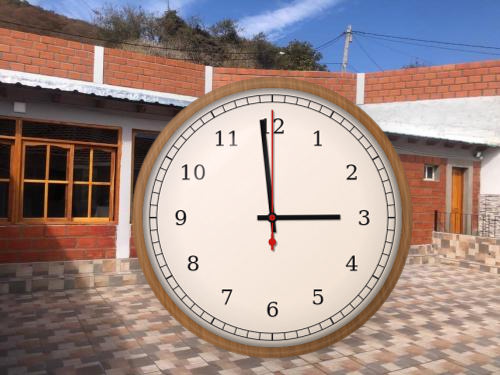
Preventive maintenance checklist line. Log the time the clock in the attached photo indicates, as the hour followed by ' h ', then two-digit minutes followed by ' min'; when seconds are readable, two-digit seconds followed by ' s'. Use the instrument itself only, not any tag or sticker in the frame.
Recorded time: 2 h 59 min 00 s
